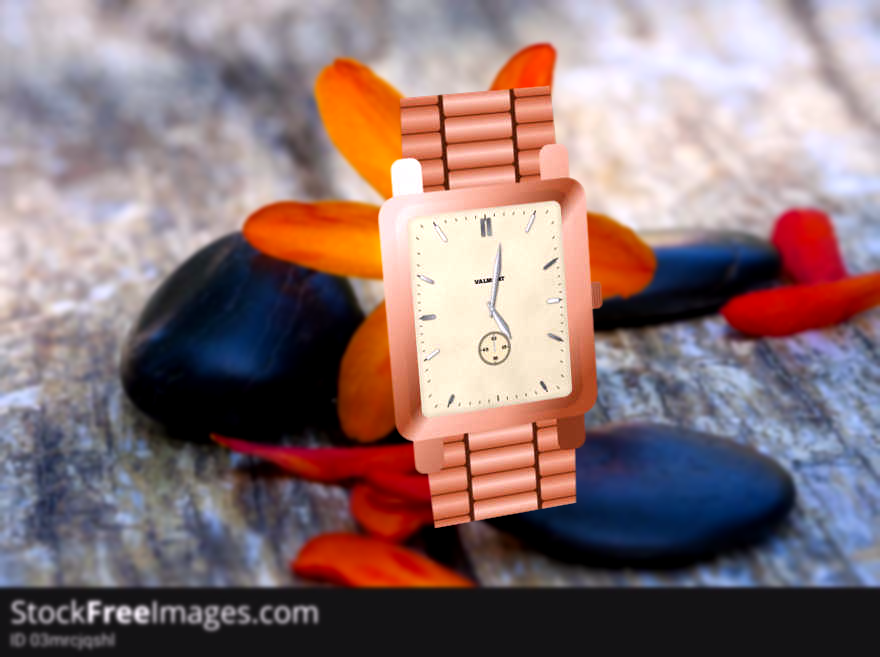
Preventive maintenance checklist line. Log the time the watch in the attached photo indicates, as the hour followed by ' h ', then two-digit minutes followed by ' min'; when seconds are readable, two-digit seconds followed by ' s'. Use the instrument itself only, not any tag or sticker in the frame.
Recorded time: 5 h 02 min
